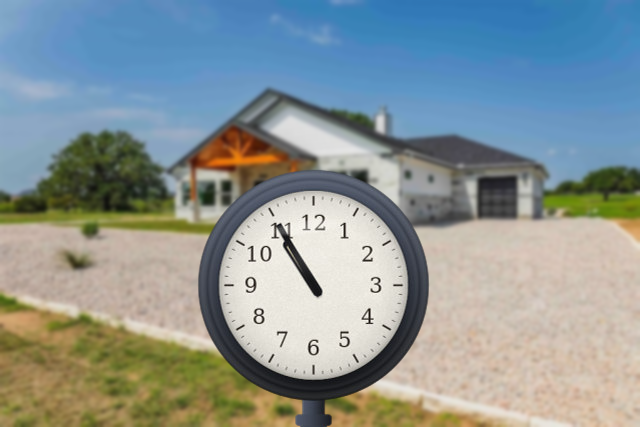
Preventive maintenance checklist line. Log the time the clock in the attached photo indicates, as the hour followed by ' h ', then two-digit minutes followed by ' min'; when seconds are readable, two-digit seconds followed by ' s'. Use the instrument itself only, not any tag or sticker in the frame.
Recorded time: 10 h 55 min
